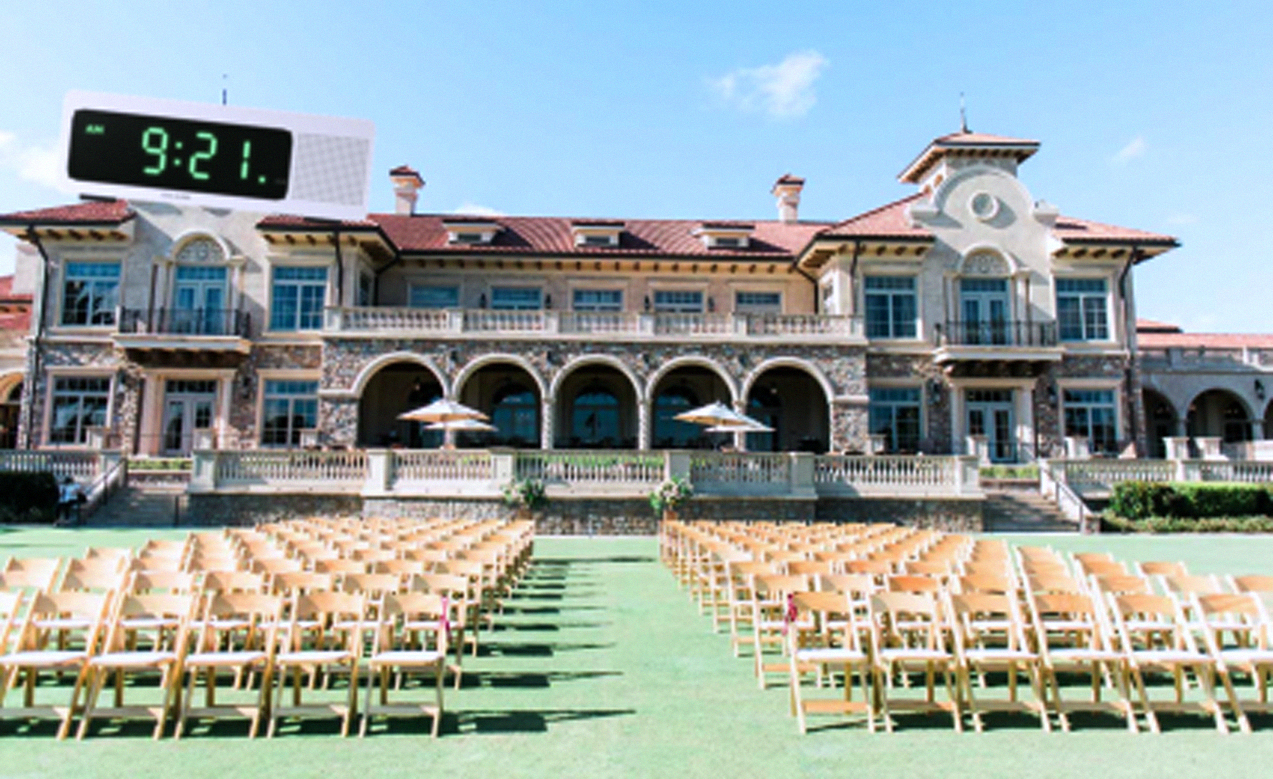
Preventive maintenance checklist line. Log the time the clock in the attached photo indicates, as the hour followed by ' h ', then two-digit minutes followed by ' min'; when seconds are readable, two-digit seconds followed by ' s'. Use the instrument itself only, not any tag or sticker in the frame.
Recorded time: 9 h 21 min
